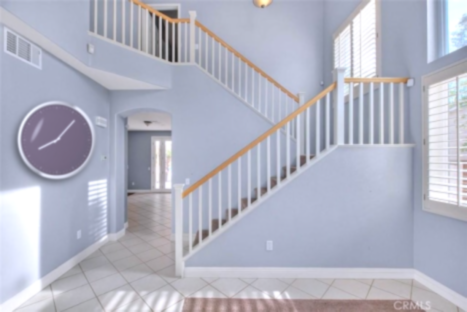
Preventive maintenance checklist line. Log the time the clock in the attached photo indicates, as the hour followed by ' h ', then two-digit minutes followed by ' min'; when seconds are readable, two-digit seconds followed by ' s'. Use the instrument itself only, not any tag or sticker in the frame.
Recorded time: 8 h 07 min
